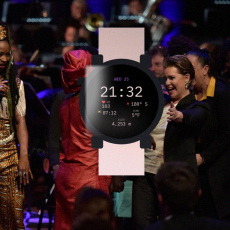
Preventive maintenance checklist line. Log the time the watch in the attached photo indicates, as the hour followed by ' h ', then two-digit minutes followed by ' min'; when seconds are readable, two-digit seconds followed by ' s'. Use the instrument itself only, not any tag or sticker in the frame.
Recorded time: 21 h 32 min
